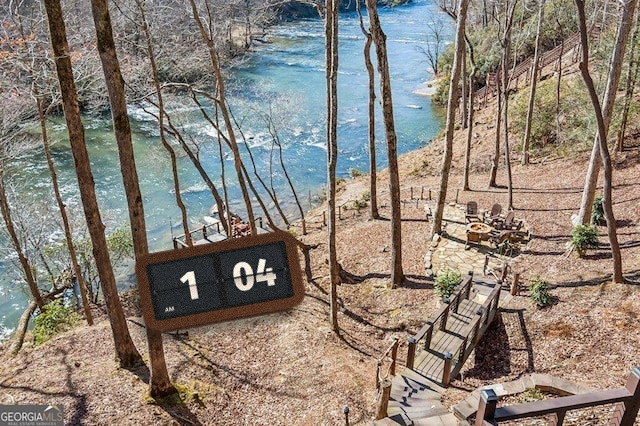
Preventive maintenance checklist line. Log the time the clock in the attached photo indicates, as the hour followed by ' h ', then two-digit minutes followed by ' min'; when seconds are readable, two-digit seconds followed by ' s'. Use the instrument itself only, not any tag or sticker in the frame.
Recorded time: 1 h 04 min
